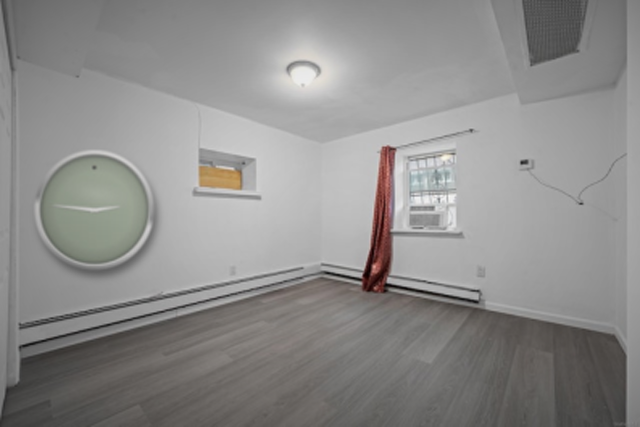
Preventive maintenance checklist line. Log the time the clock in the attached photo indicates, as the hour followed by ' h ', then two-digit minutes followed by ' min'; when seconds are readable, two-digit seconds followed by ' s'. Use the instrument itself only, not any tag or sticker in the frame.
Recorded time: 2 h 46 min
